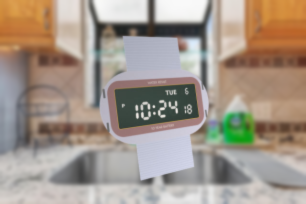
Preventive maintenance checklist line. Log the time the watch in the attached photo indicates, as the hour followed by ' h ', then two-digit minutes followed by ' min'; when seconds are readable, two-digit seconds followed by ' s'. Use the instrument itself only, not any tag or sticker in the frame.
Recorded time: 10 h 24 min 18 s
